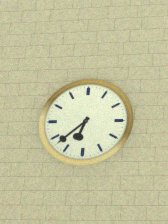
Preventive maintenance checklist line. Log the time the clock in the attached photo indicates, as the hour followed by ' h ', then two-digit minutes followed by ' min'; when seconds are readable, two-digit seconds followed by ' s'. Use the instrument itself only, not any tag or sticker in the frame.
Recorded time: 6 h 38 min
